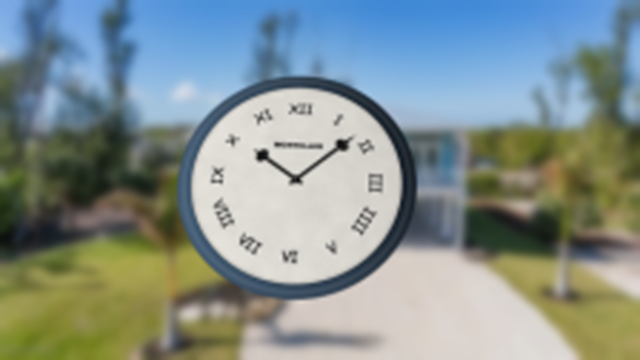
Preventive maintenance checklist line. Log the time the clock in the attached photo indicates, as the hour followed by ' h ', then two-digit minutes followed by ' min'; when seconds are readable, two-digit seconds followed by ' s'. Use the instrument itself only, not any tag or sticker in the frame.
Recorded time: 10 h 08 min
